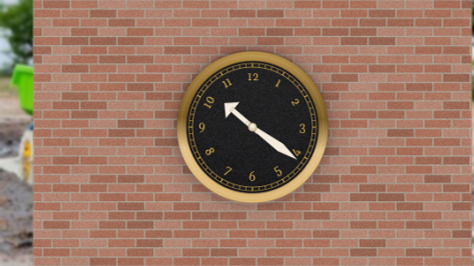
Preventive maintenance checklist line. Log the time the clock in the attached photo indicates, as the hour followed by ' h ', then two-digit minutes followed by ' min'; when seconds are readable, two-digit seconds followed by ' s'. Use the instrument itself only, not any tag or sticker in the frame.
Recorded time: 10 h 21 min
